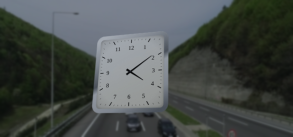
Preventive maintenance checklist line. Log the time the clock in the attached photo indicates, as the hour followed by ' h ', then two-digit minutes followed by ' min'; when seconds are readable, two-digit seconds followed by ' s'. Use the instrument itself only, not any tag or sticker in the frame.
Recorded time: 4 h 09 min
